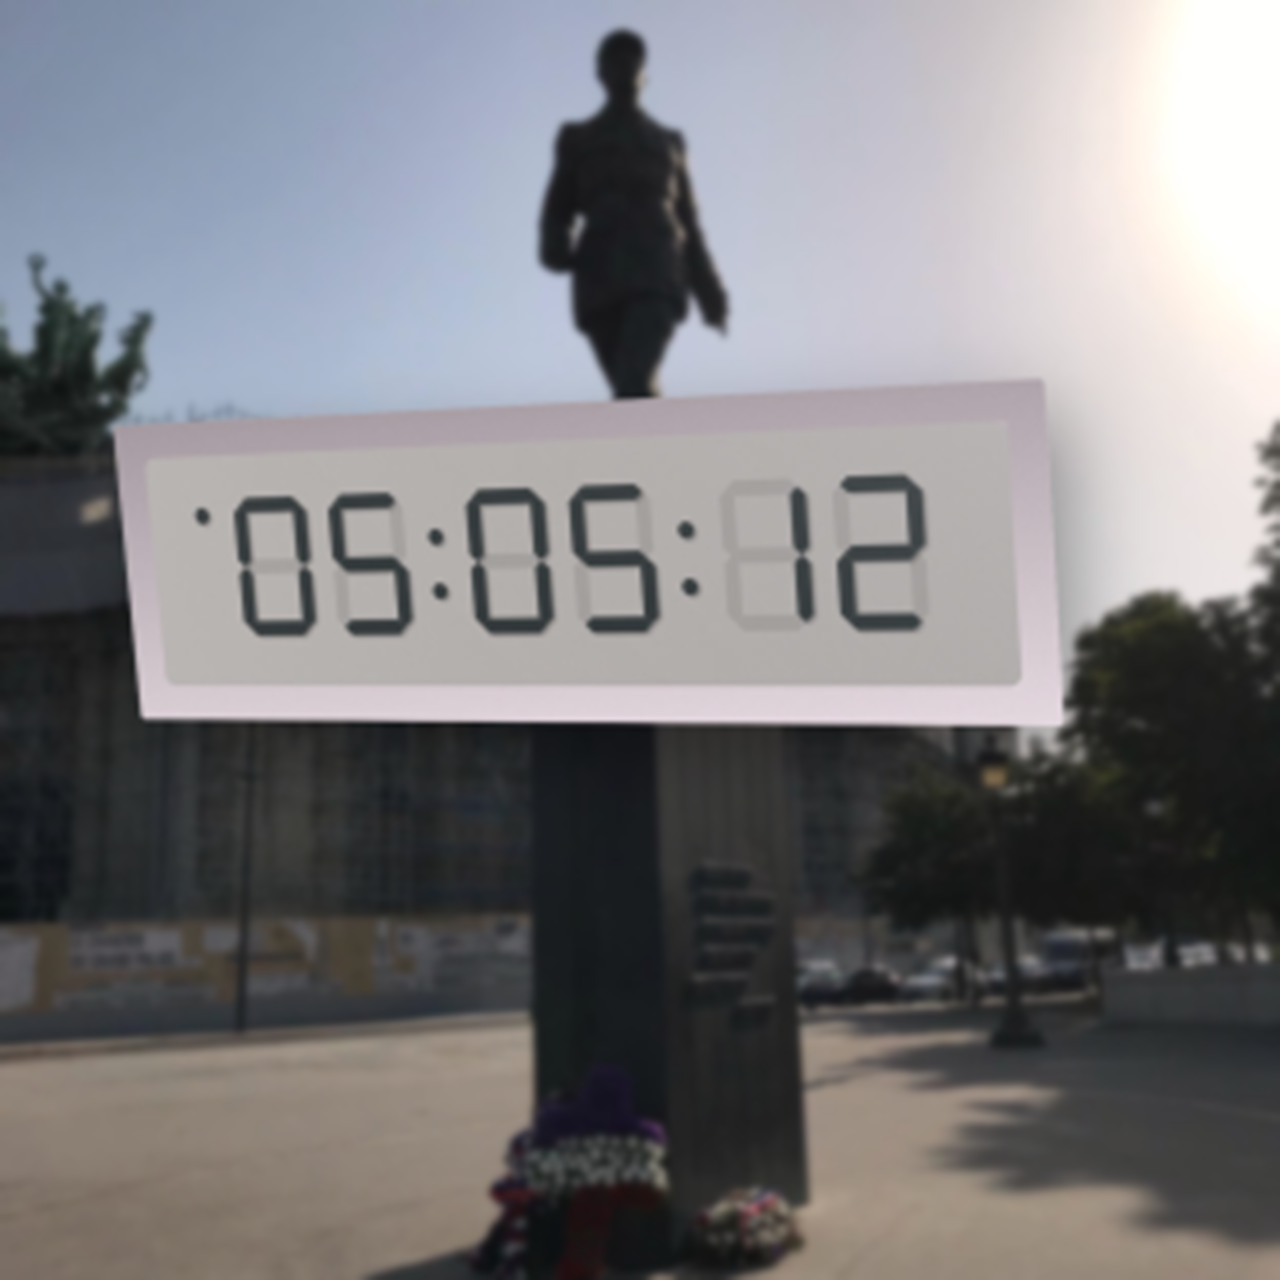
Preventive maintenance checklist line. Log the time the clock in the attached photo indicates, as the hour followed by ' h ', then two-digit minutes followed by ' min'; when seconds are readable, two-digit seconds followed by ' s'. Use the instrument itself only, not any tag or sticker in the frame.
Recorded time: 5 h 05 min 12 s
